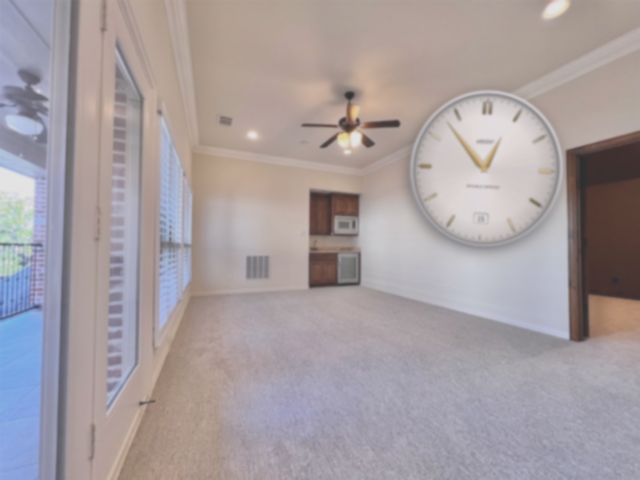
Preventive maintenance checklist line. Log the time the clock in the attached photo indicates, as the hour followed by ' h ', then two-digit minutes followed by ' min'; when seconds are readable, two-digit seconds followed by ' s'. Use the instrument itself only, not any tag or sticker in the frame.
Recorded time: 12 h 53 min
